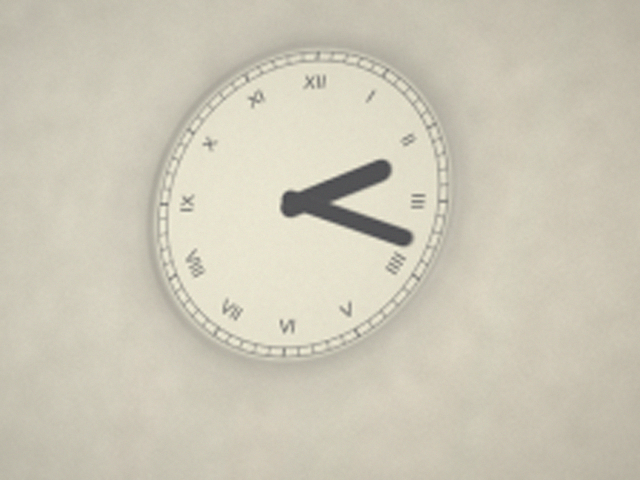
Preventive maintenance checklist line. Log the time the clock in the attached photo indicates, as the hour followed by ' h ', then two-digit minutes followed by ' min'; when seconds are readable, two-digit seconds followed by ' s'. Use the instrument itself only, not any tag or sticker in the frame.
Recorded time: 2 h 18 min
